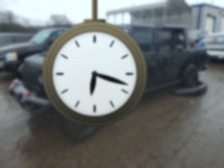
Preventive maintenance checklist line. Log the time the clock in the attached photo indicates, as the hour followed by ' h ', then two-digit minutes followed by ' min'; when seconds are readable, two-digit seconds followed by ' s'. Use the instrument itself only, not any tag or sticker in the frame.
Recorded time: 6 h 18 min
